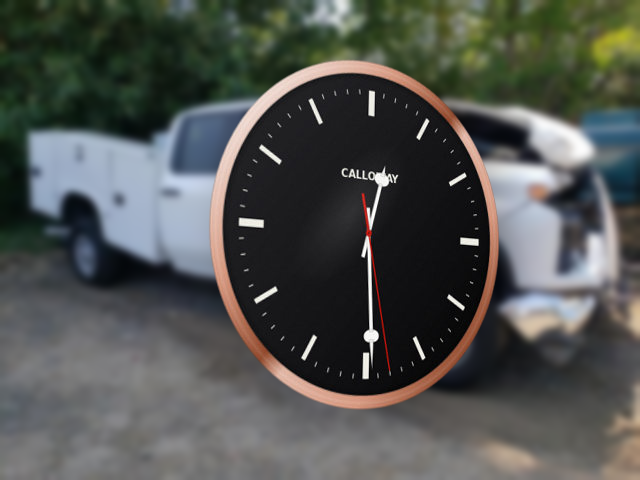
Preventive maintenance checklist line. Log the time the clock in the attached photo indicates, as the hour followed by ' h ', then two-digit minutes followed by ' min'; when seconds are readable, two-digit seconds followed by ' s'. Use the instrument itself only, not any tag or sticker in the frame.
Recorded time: 12 h 29 min 28 s
